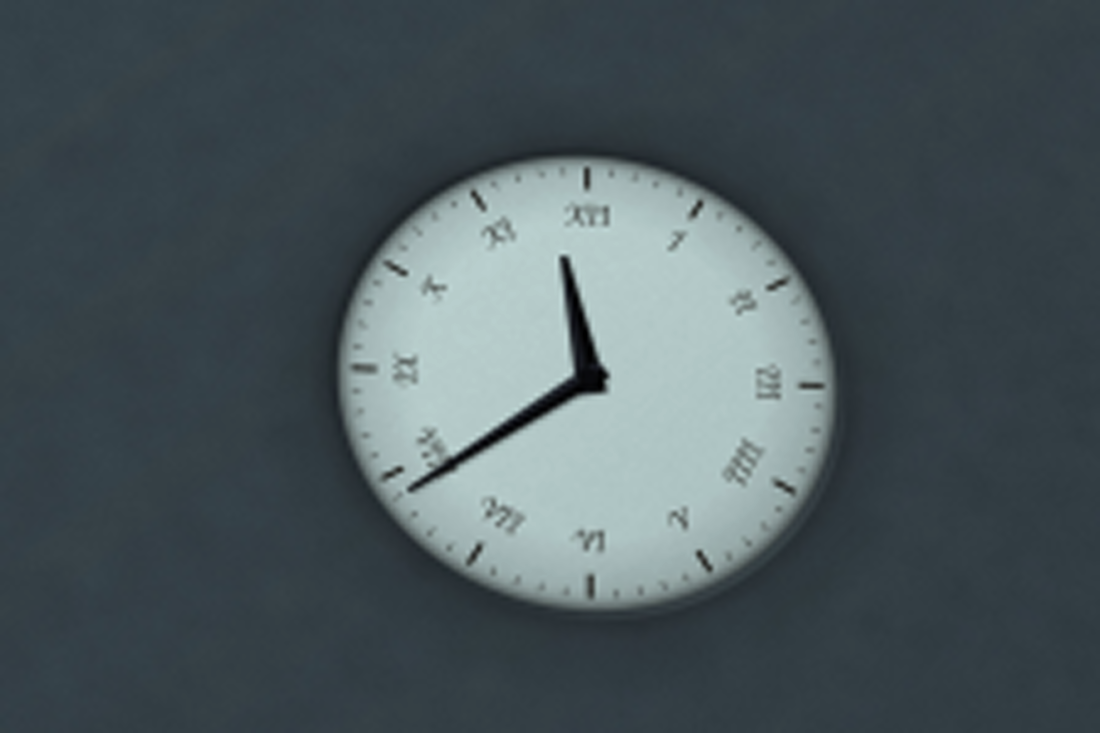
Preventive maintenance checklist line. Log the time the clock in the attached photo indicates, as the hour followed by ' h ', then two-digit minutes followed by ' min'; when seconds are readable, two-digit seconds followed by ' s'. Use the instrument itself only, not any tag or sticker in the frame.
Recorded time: 11 h 39 min
